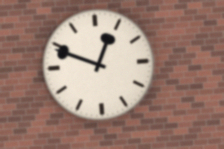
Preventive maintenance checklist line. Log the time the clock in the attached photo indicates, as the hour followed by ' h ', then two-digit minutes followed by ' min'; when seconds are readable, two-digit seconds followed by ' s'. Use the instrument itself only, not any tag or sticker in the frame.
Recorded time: 12 h 49 min
